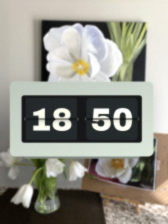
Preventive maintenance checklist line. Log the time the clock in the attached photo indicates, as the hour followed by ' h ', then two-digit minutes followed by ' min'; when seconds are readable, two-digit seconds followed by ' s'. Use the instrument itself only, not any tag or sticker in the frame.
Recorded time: 18 h 50 min
